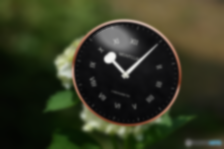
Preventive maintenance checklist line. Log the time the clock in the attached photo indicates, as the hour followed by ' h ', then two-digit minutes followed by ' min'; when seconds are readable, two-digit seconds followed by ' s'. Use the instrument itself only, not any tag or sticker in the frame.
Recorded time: 10 h 05 min
